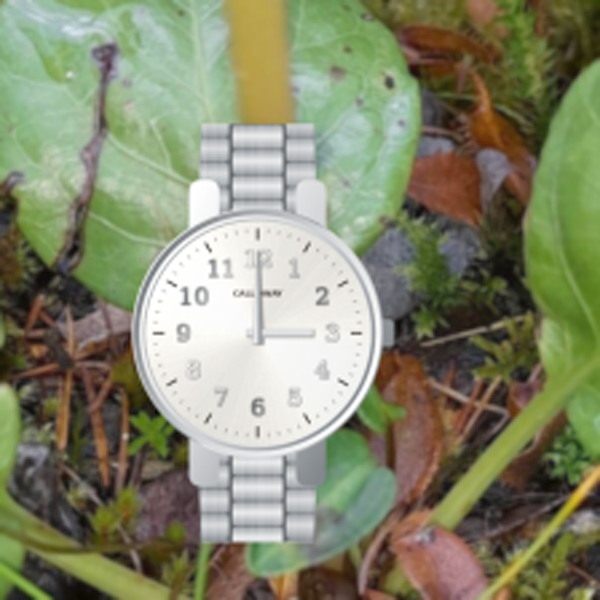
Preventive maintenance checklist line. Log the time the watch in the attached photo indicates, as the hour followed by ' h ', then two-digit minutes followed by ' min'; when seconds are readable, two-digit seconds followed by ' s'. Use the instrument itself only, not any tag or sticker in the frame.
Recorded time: 3 h 00 min
